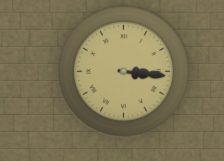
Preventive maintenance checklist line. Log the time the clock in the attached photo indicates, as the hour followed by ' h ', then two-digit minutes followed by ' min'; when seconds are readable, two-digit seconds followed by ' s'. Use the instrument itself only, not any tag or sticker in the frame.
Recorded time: 3 h 16 min
